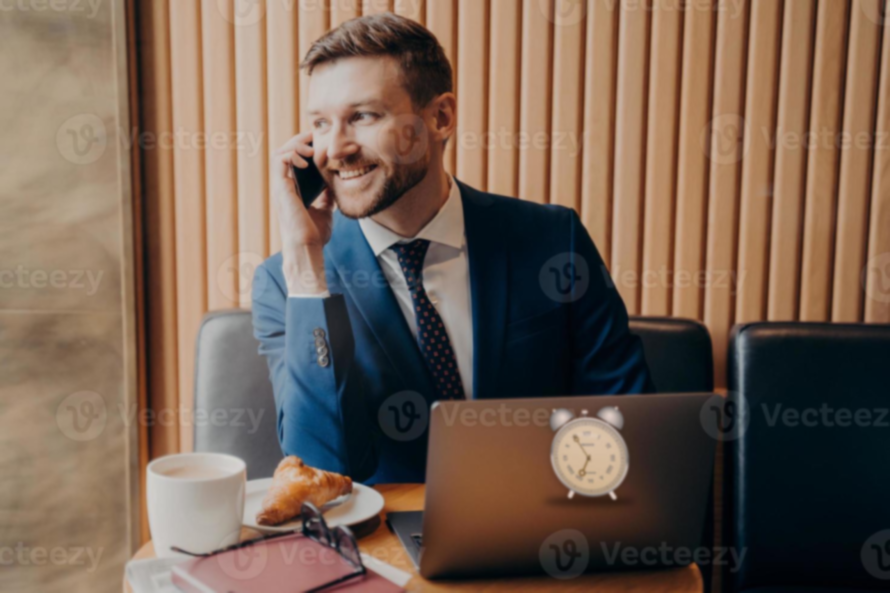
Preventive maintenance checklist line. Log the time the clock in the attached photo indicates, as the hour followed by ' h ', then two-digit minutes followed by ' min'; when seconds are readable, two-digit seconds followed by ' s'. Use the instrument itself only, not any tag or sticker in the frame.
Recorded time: 6 h 55 min
